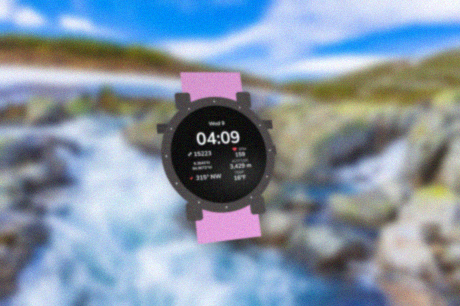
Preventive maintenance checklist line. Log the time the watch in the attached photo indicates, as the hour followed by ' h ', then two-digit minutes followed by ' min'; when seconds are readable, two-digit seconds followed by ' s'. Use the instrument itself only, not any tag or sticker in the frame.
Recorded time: 4 h 09 min
